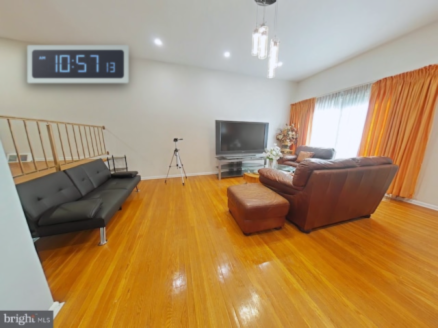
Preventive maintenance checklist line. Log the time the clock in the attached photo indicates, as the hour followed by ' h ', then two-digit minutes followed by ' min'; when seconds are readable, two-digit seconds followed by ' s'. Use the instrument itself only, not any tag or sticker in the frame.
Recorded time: 10 h 57 min 13 s
